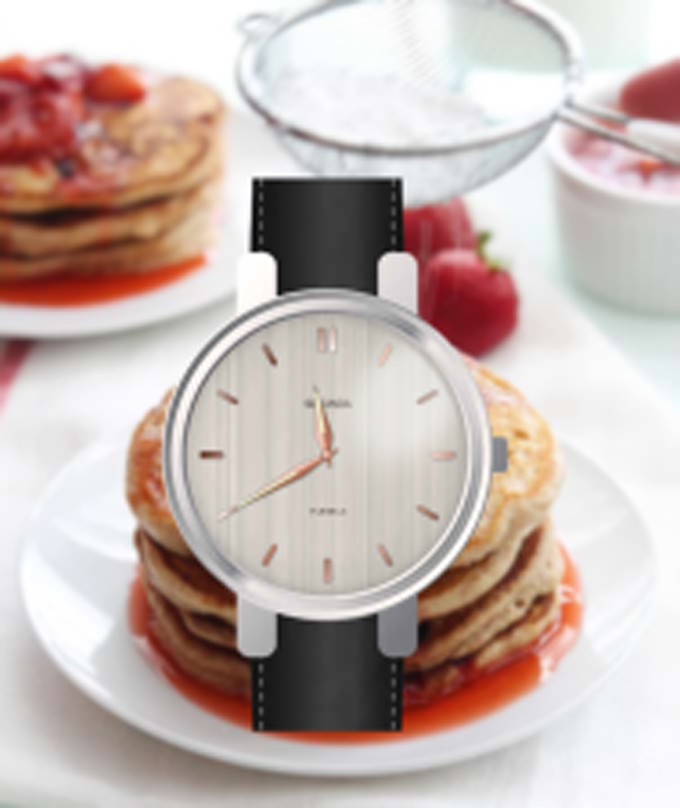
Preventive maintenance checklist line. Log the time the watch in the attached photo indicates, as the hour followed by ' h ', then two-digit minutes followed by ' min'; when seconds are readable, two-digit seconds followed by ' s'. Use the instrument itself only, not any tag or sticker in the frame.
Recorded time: 11 h 40 min
